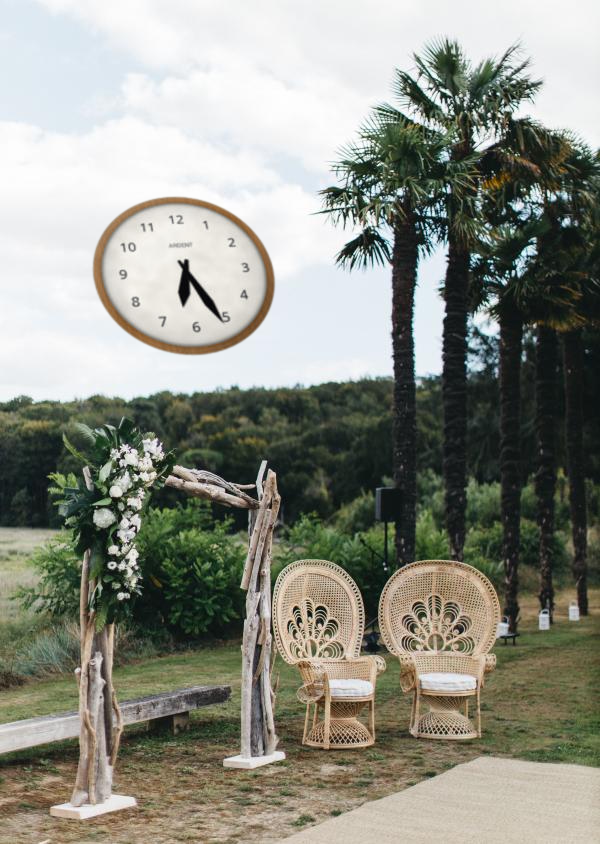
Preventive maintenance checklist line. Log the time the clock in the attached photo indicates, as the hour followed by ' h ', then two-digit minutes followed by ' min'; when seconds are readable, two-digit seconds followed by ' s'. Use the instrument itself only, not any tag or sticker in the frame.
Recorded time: 6 h 26 min
